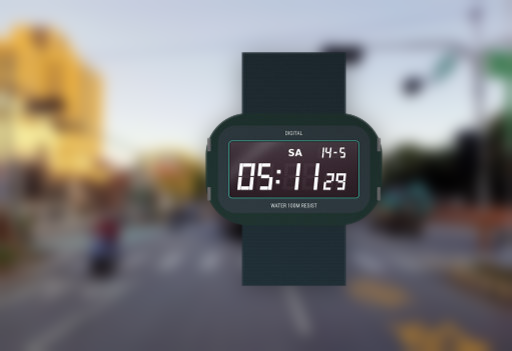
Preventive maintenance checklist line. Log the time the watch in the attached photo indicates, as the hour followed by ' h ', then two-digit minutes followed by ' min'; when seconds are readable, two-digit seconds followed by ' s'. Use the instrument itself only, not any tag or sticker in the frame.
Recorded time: 5 h 11 min 29 s
